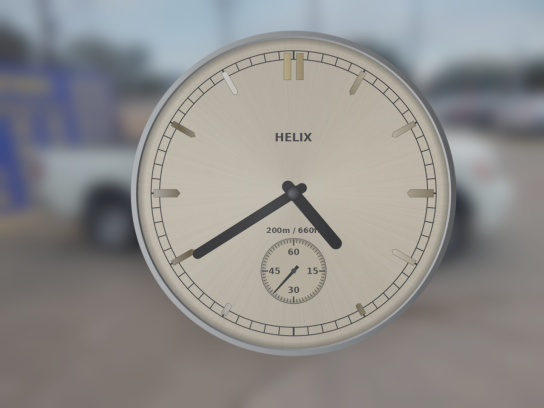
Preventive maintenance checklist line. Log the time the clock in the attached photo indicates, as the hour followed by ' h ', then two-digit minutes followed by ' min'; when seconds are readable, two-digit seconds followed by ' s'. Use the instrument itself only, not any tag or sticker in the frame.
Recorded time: 4 h 39 min 37 s
